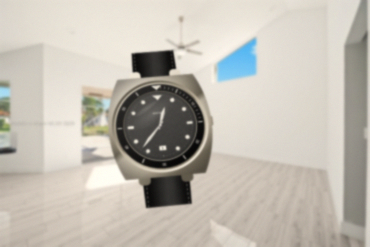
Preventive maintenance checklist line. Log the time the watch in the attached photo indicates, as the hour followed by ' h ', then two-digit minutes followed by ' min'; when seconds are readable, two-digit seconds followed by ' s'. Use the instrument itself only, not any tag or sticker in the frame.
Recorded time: 12 h 37 min
